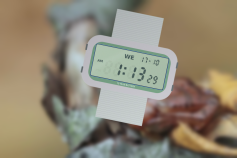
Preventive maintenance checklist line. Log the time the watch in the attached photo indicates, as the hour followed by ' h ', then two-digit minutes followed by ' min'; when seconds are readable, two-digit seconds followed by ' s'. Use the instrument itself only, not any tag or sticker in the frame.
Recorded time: 1 h 13 min 29 s
